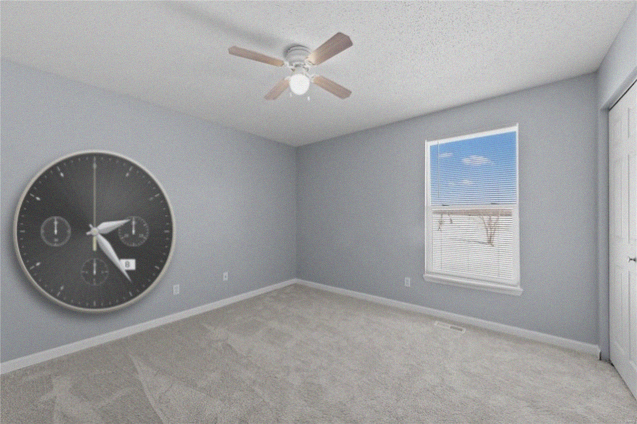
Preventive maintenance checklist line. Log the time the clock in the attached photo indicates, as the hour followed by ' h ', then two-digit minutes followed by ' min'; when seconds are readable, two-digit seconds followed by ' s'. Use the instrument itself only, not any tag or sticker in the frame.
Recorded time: 2 h 24 min
